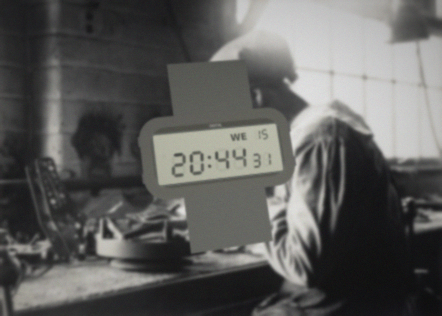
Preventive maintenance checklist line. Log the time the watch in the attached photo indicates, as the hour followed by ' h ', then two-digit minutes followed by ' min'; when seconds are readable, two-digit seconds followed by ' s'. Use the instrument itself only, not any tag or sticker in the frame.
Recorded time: 20 h 44 min 31 s
